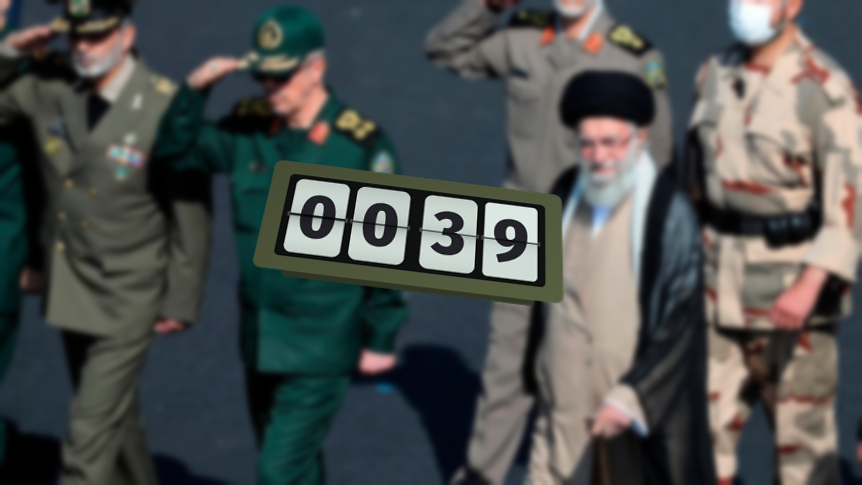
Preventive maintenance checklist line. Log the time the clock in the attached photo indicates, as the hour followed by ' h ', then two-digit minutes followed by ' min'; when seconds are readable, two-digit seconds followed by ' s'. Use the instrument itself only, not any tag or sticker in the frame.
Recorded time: 0 h 39 min
